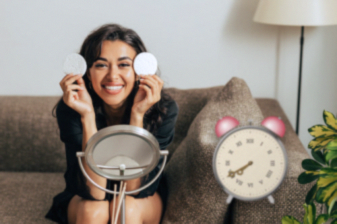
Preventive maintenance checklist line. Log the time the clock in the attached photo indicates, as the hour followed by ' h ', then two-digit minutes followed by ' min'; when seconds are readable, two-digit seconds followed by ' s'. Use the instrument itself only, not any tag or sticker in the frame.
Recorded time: 7 h 40 min
